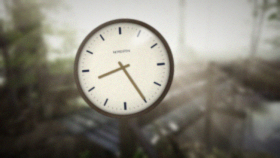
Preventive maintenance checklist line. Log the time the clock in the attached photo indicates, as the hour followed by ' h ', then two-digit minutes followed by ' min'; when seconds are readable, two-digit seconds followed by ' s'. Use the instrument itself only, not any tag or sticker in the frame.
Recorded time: 8 h 25 min
